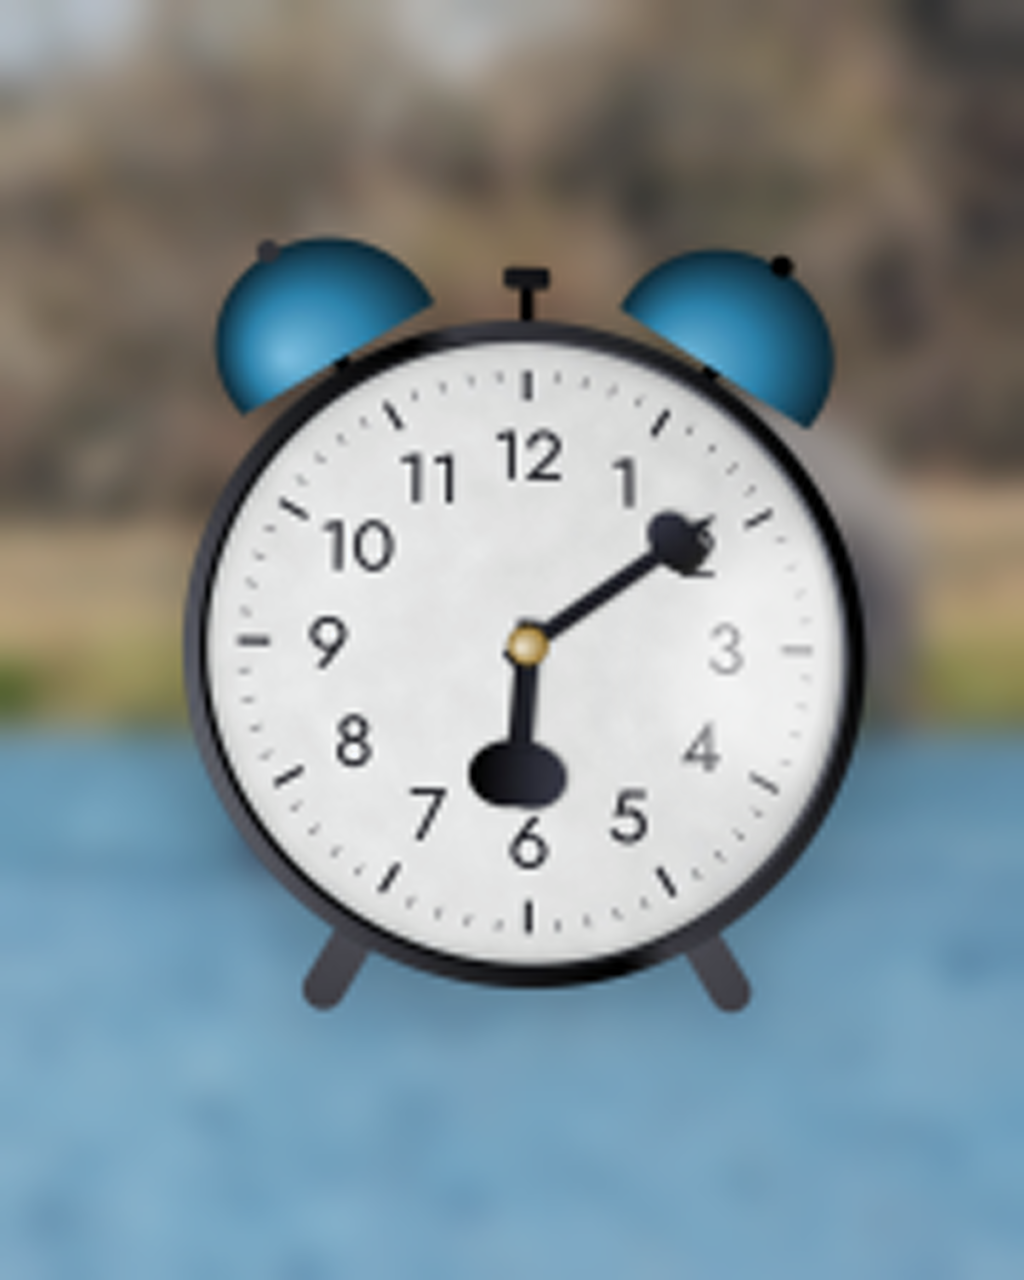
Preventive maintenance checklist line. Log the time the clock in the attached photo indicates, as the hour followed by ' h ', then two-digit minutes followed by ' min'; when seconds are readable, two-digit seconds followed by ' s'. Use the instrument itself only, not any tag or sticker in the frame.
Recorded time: 6 h 09 min
